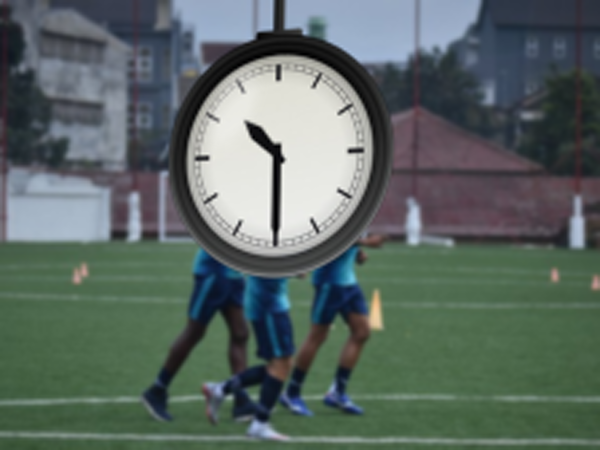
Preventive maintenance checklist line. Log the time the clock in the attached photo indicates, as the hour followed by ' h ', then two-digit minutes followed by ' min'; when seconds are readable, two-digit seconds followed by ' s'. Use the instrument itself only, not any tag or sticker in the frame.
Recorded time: 10 h 30 min
